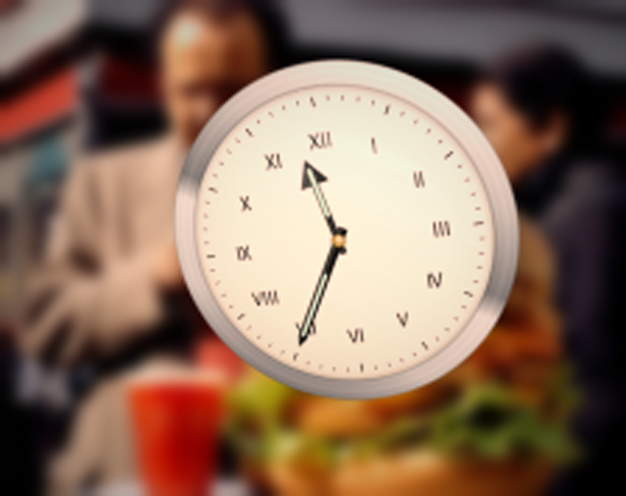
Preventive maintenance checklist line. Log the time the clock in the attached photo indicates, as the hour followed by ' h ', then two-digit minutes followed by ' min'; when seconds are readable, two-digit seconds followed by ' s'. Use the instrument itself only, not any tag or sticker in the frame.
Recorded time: 11 h 35 min
